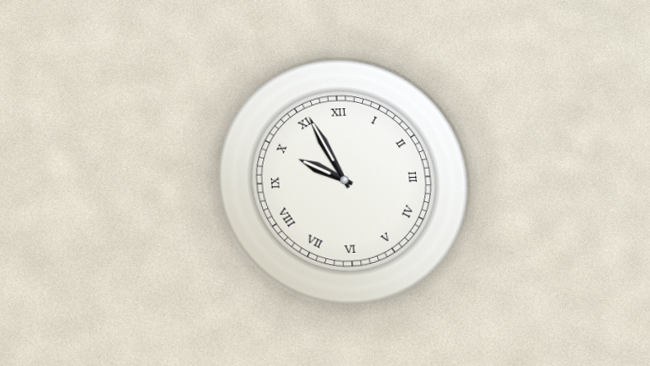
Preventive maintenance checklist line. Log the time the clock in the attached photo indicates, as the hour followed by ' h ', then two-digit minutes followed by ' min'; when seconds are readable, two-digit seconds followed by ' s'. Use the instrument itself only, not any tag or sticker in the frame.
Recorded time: 9 h 56 min
